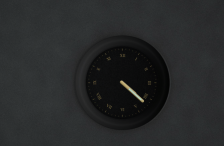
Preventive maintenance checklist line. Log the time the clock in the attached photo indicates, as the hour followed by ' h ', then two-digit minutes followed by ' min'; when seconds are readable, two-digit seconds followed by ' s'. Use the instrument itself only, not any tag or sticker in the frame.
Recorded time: 4 h 22 min
